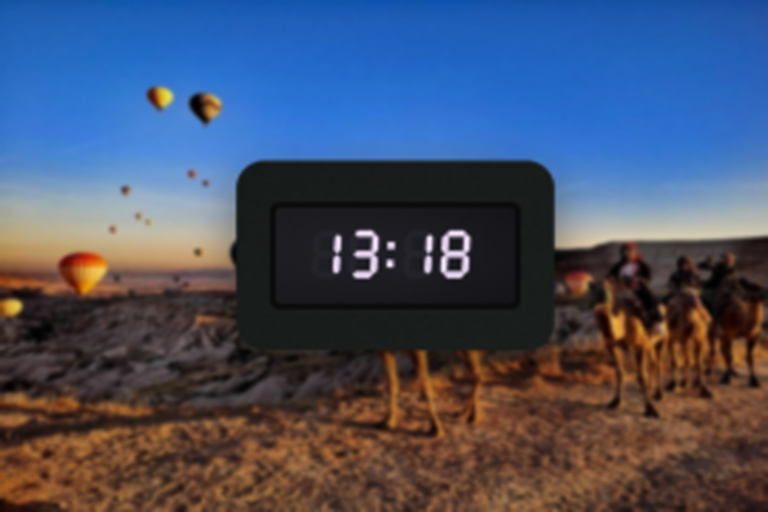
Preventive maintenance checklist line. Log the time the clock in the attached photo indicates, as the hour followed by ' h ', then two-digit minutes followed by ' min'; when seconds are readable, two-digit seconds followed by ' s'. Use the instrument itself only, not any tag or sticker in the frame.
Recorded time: 13 h 18 min
